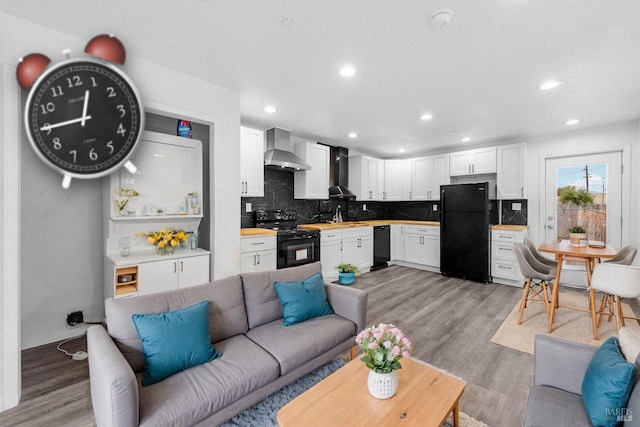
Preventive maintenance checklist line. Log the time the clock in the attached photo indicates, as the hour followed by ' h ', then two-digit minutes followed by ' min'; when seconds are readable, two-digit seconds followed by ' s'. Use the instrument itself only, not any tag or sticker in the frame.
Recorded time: 12 h 45 min
